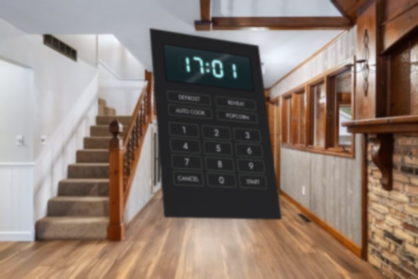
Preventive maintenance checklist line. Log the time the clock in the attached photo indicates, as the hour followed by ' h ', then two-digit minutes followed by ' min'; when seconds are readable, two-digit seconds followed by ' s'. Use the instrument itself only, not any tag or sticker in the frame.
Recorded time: 17 h 01 min
